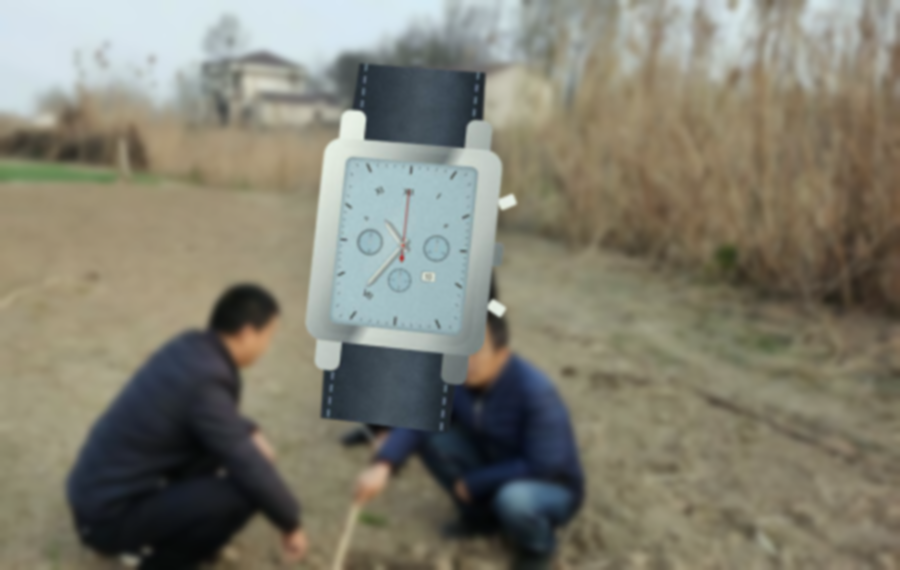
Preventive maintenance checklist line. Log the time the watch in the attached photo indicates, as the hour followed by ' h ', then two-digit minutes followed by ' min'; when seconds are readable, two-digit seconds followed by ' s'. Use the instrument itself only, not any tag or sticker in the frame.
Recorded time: 10 h 36 min
